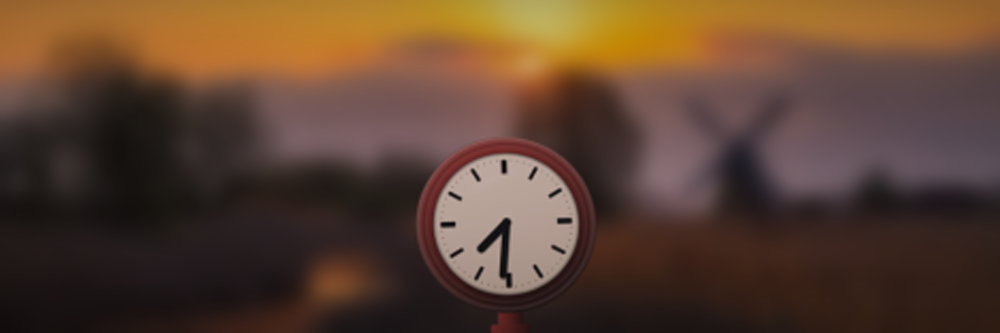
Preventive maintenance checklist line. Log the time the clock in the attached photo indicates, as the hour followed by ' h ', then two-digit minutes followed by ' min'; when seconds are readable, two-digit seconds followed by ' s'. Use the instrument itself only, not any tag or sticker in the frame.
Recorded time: 7 h 31 min
